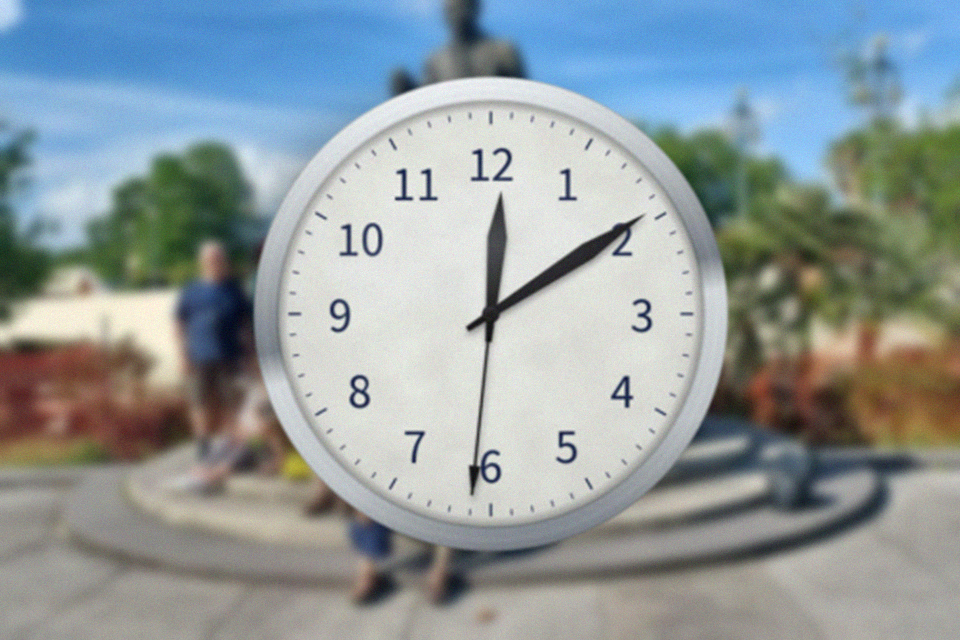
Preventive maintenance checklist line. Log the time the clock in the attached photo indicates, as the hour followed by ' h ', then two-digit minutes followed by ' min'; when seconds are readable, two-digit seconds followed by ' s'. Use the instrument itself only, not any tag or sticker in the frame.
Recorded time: 12 h 09 min 31 s
